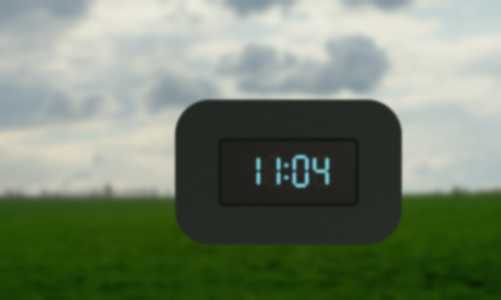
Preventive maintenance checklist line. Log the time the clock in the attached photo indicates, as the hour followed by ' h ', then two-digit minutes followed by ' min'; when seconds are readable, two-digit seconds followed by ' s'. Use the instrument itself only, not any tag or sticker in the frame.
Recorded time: 11 h 04 min
